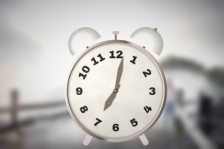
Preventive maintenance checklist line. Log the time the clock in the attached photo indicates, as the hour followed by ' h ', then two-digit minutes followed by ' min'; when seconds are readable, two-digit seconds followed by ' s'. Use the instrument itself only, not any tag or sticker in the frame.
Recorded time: 7 h 02 min
